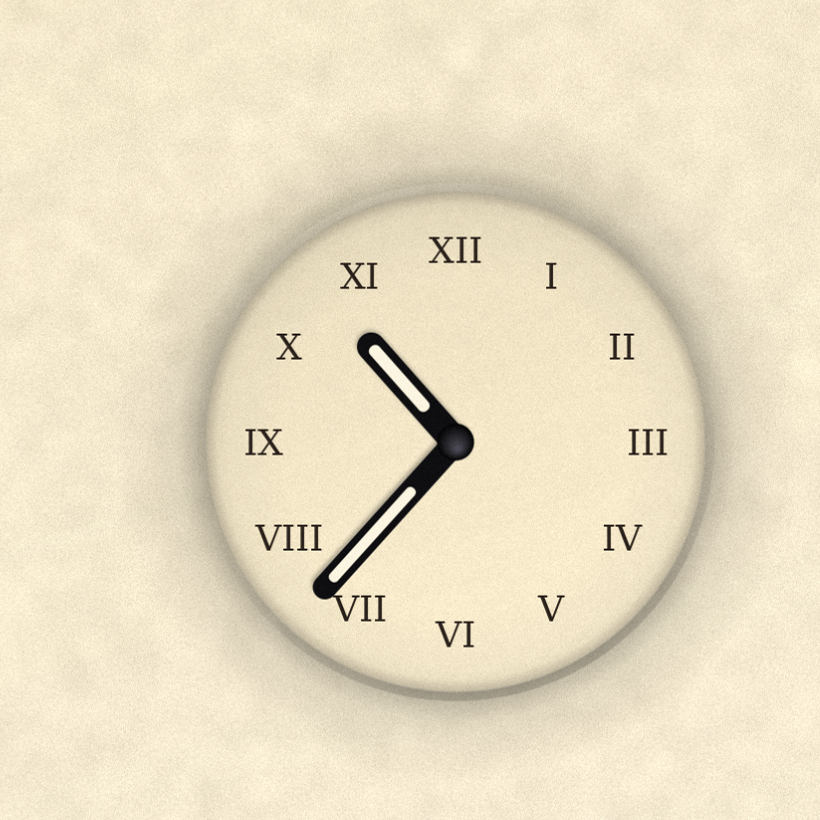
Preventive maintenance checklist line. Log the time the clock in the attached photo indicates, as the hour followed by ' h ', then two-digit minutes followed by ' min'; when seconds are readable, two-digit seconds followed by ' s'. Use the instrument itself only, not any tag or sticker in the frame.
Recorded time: 10 h 37 min
